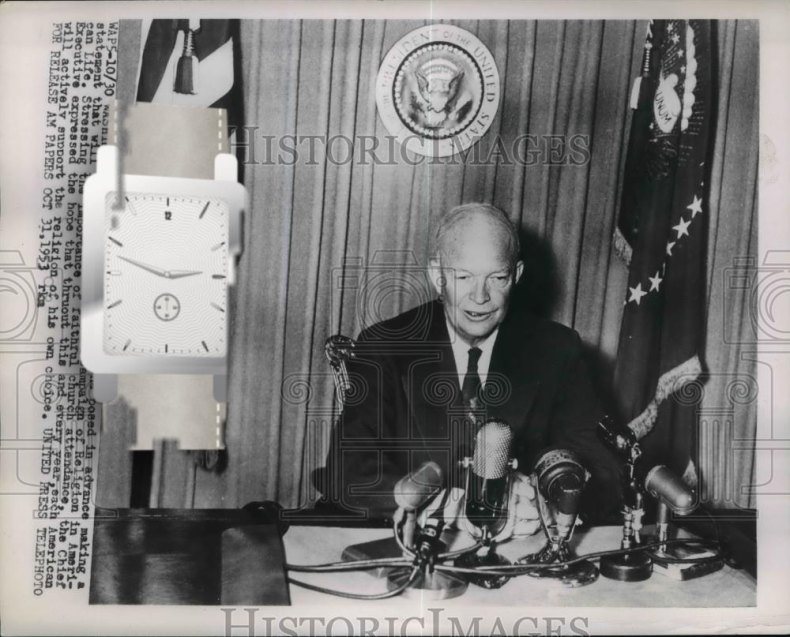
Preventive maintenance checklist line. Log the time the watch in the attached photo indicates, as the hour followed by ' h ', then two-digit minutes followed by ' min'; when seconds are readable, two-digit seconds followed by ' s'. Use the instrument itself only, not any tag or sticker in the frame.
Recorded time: 2 h 48 min
